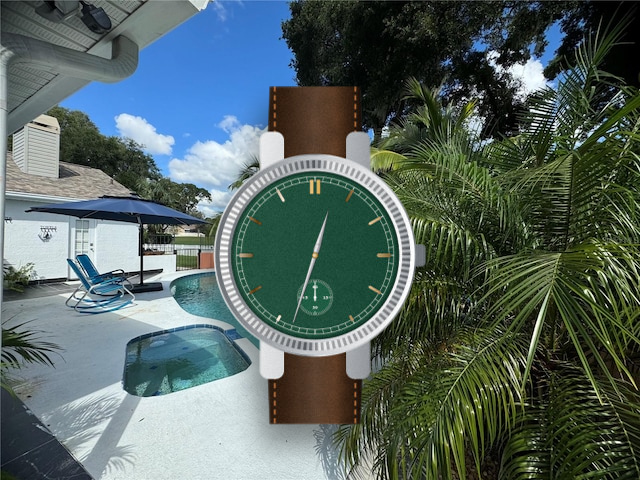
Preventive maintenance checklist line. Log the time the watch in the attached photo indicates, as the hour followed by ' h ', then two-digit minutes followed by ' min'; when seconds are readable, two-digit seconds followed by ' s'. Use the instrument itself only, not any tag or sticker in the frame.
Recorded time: 12 h 33 min
